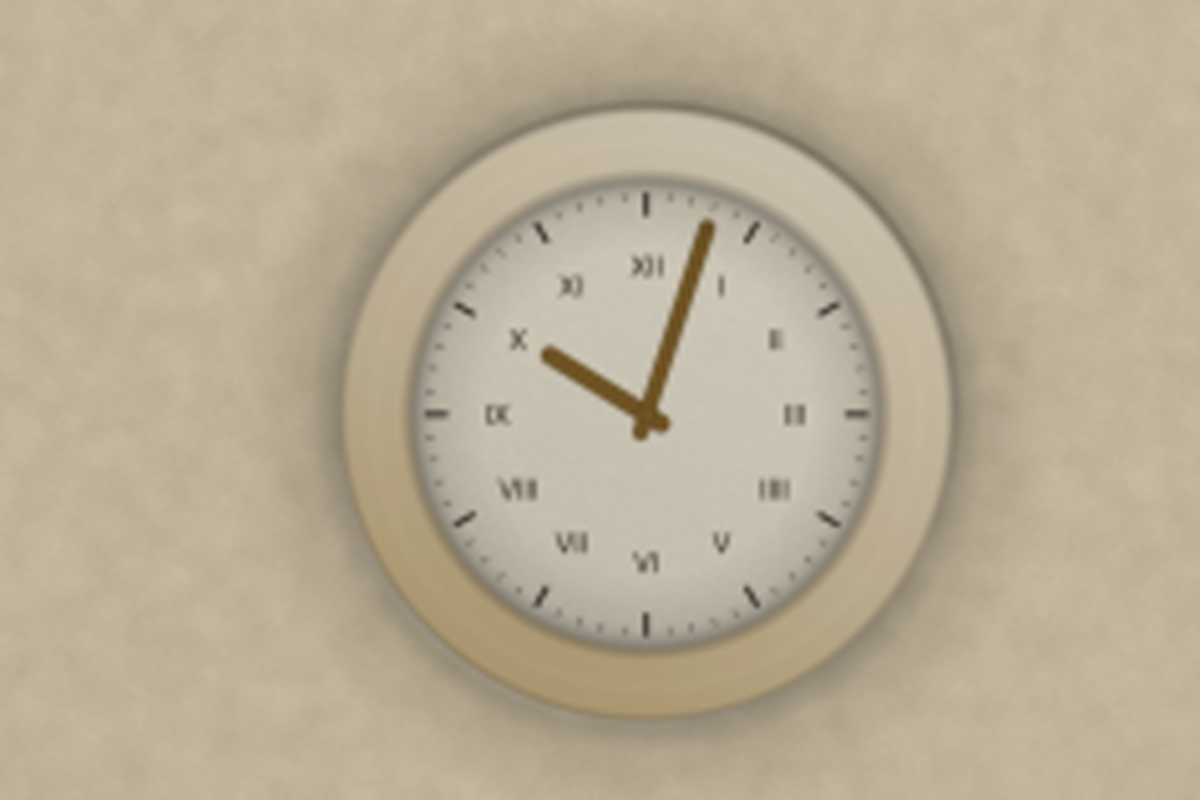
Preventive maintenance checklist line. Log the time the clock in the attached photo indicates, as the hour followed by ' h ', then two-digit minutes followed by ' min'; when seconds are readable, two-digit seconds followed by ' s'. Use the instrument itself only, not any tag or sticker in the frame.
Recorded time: 10 h 03 min
